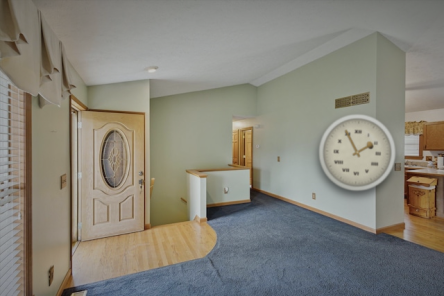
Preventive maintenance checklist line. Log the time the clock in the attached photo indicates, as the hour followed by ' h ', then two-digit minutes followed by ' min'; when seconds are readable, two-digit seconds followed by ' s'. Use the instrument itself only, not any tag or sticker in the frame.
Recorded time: 1 h 55 min
